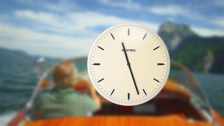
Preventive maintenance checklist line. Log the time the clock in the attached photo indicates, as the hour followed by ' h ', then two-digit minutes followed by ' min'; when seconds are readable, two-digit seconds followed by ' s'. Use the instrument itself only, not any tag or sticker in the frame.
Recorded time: 11 h 27 min
